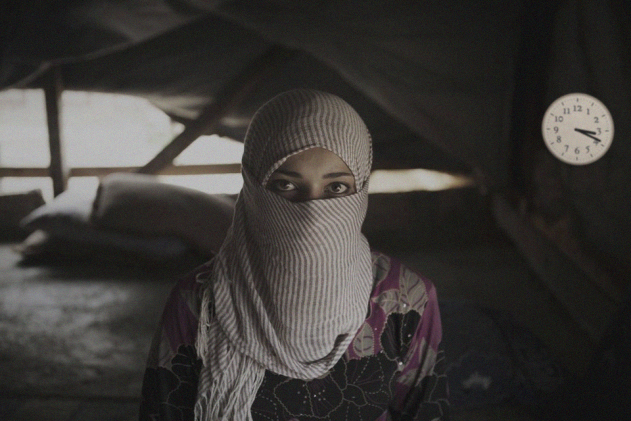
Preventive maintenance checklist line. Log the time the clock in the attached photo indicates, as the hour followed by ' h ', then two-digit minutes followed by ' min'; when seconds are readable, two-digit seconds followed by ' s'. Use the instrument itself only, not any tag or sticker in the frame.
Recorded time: 3 h 19 min
